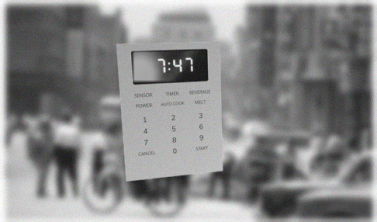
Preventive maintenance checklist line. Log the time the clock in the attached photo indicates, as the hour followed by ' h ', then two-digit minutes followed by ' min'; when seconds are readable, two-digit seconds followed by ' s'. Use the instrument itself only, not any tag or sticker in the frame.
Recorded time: 7 h 47 min
